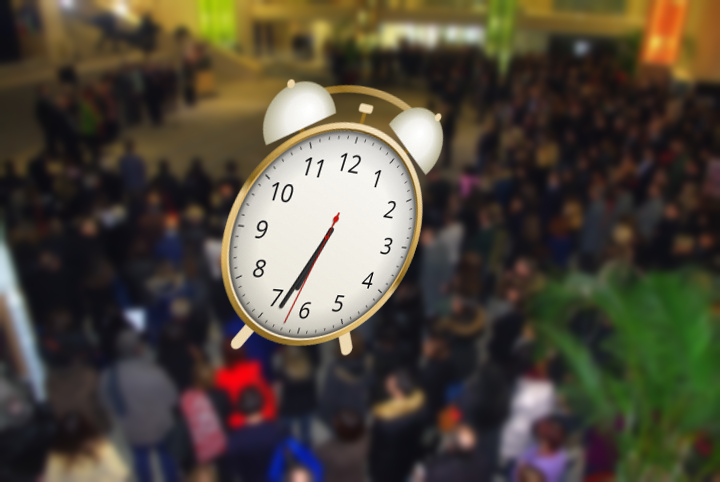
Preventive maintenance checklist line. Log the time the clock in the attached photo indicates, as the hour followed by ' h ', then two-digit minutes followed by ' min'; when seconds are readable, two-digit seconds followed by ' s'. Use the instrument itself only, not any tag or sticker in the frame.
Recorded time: 6 h 33 min 32 s
